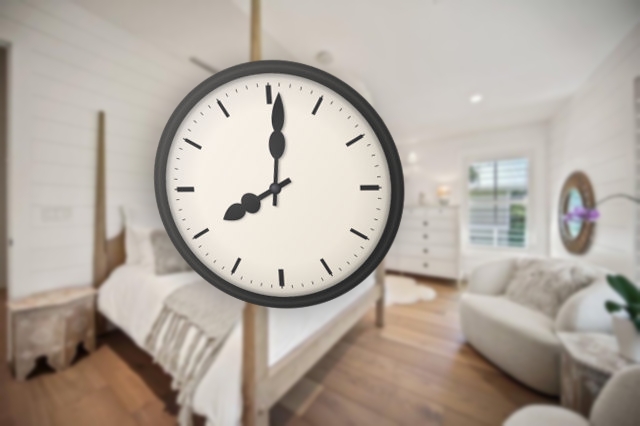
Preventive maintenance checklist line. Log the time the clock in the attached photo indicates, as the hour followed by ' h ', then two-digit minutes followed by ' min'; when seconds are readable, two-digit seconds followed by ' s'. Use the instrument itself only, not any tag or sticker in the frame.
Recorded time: 8 h 01 min
